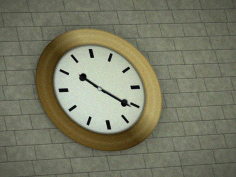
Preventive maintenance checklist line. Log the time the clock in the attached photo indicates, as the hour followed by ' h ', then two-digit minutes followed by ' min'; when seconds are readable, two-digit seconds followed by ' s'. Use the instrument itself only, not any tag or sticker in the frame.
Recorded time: 10 h 21 min
